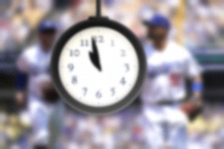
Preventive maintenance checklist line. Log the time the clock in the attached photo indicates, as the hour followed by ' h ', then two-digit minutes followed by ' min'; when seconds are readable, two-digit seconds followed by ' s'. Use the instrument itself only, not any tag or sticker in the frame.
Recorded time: 10 h 58 min
